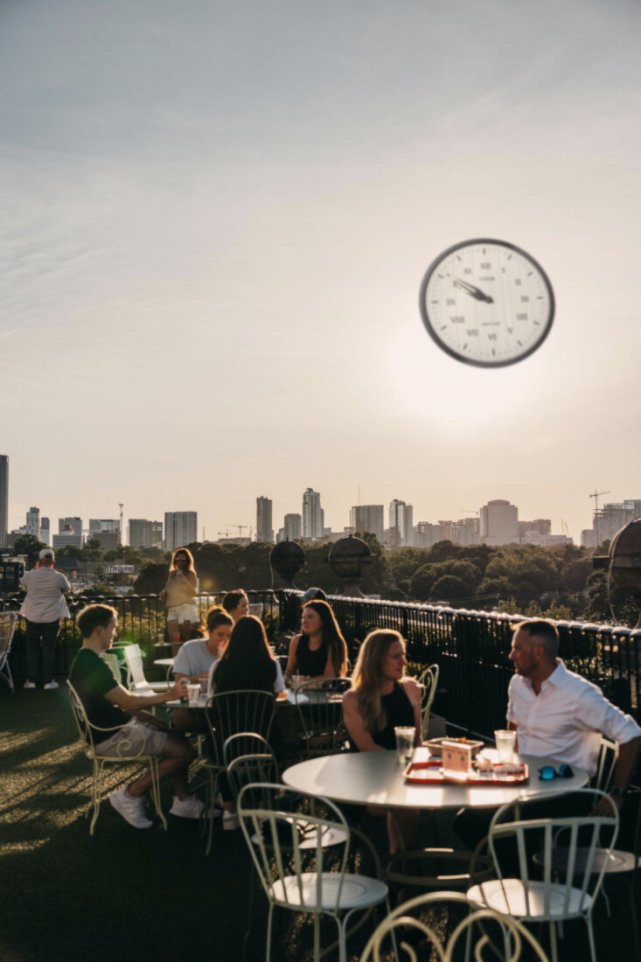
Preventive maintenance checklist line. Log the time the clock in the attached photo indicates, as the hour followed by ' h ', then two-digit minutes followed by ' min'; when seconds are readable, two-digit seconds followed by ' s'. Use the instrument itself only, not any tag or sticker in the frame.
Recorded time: 9 h 51 min
